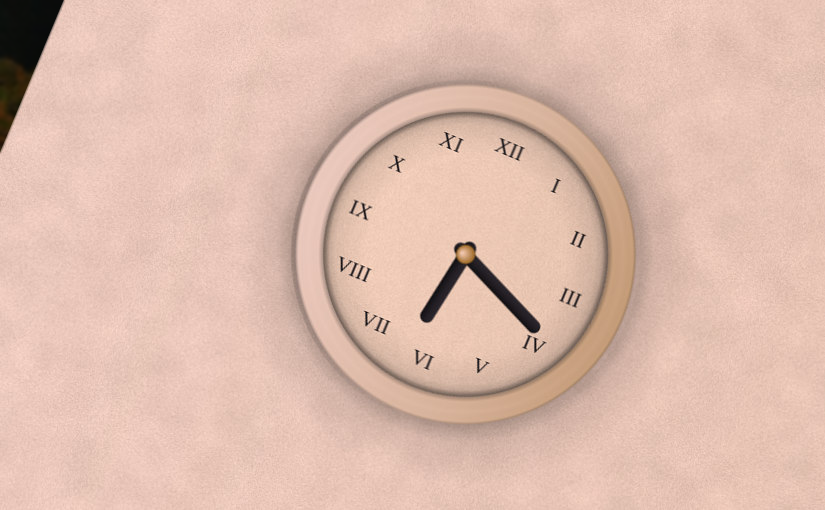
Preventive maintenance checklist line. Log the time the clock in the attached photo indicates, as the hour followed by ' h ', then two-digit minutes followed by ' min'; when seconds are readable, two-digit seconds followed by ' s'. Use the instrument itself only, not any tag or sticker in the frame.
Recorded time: 6 h 19 min
